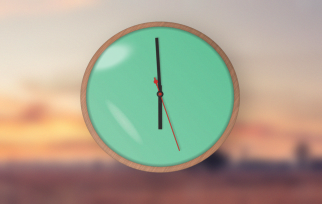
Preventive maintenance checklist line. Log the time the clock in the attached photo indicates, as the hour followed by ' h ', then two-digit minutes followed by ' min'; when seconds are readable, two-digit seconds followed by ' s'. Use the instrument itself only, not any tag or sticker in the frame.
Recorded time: 5 h 59 min 27 s
